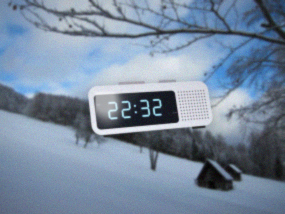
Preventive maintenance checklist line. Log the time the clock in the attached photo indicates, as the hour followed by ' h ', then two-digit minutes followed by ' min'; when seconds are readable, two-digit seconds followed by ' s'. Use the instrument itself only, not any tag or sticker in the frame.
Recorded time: 22 h 32 min
